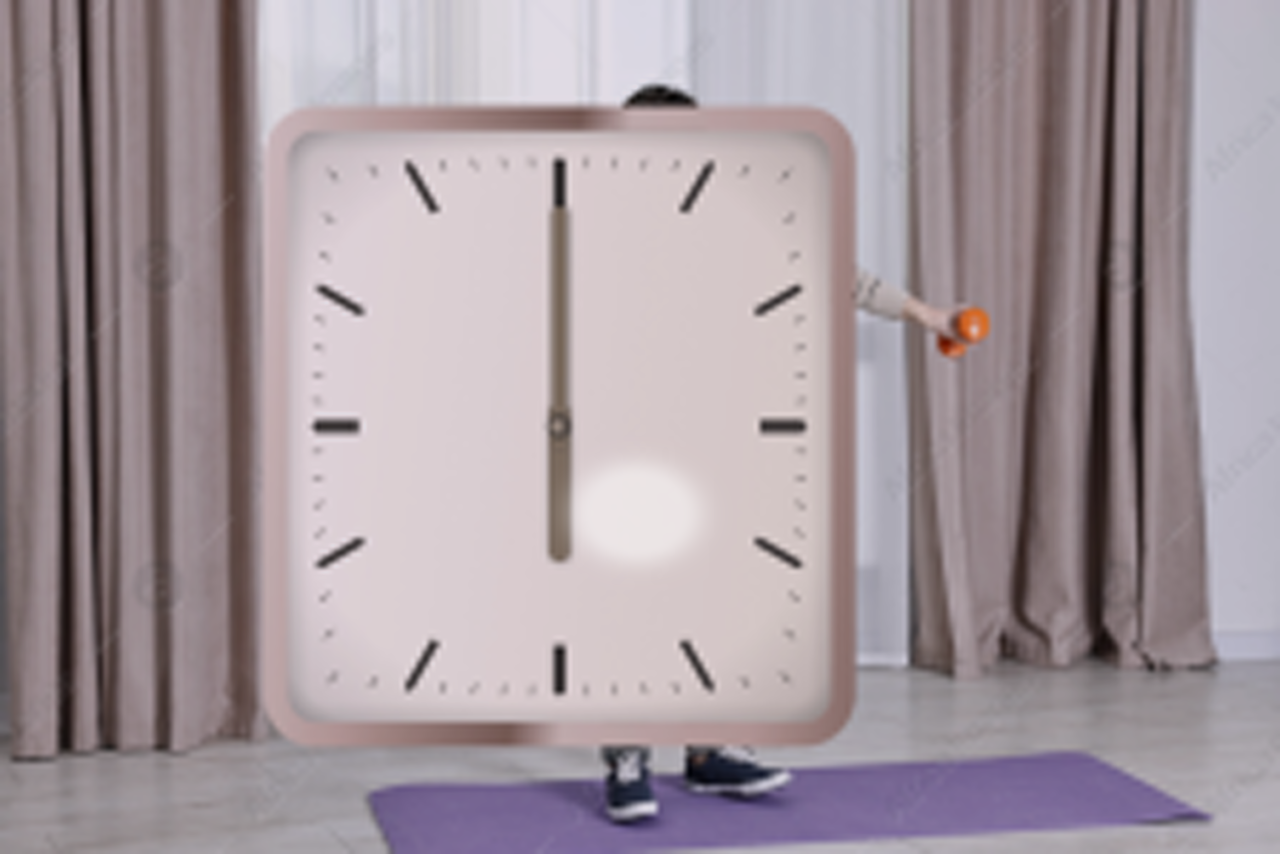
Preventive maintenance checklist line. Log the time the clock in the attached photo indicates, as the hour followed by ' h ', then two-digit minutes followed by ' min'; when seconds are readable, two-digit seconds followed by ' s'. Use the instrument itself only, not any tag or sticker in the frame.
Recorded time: 6 h 00 min
